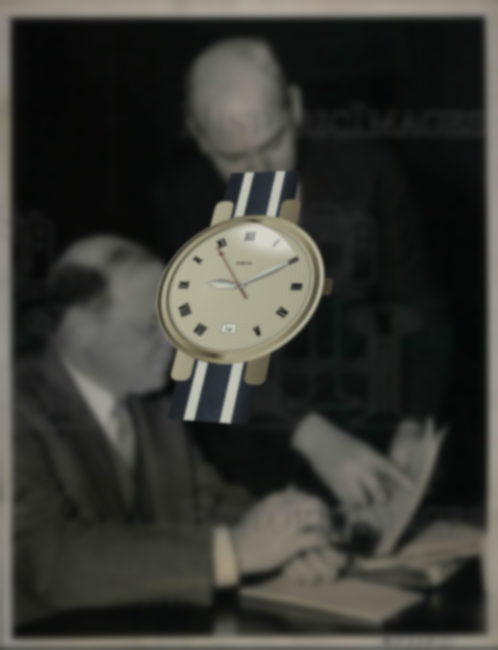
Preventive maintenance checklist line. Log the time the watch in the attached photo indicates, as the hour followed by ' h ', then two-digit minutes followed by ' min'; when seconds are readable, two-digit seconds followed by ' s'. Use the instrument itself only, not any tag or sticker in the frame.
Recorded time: 9 h 09 min 54 s
